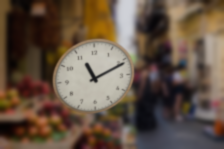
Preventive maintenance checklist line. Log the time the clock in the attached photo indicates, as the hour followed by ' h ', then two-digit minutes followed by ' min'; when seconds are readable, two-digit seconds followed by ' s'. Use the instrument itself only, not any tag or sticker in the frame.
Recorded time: 11 h 11 min
